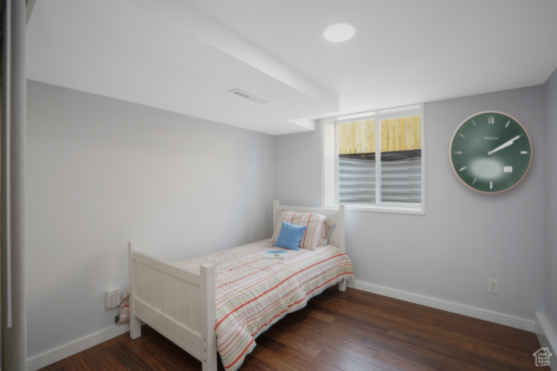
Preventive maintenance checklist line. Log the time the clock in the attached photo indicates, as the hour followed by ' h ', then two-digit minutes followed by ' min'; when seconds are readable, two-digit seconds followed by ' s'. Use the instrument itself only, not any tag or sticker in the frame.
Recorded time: 2 h 10 min
